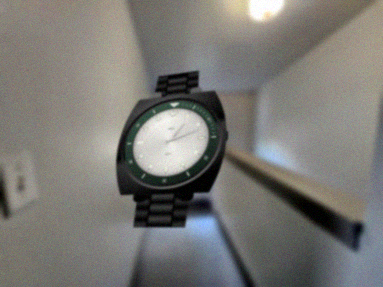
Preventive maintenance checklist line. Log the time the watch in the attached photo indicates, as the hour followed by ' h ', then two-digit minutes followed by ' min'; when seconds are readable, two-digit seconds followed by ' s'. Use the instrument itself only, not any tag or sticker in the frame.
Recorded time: 1 h 12 min
